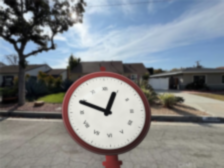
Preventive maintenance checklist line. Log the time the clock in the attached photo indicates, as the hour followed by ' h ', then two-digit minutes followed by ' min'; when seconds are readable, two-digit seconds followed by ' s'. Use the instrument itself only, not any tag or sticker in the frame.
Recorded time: 12 h 49 min
